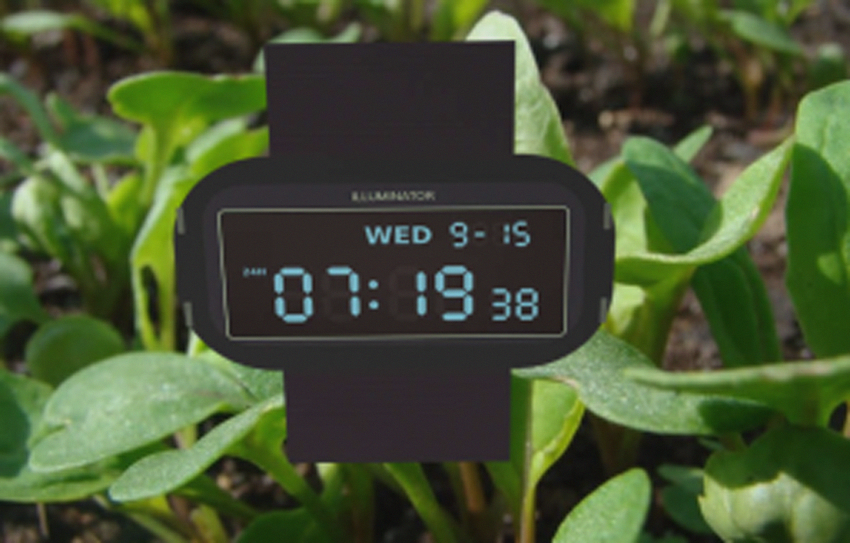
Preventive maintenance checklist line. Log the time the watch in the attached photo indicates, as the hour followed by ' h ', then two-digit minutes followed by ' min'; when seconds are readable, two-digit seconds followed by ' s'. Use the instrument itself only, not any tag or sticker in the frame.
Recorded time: 7 h 19 min 38 s
